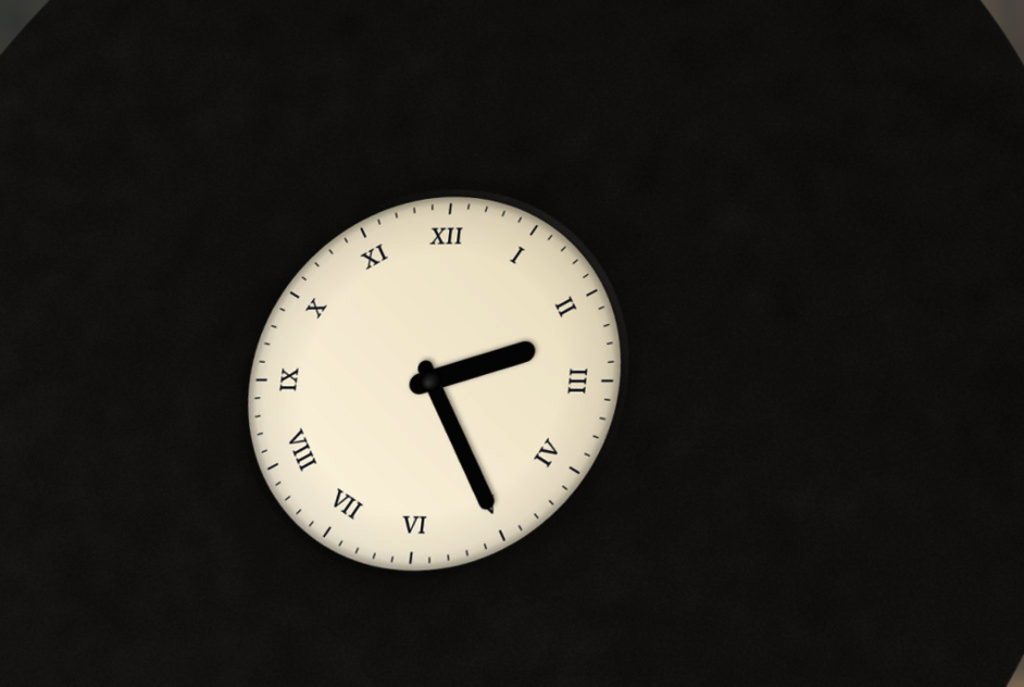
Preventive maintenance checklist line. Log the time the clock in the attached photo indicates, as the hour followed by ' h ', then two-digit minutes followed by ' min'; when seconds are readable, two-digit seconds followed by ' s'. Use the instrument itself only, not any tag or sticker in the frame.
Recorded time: 2 h 25 min
